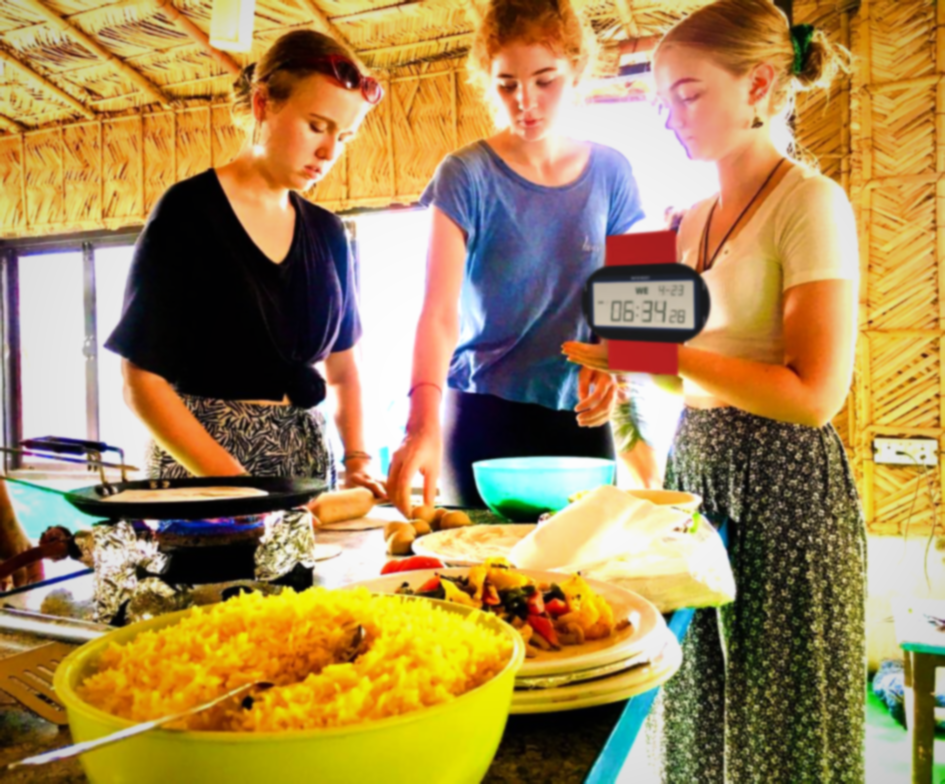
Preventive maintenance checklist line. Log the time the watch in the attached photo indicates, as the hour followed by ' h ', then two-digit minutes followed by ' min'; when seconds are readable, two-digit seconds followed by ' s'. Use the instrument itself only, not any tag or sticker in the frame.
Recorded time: 6 h 34 min
